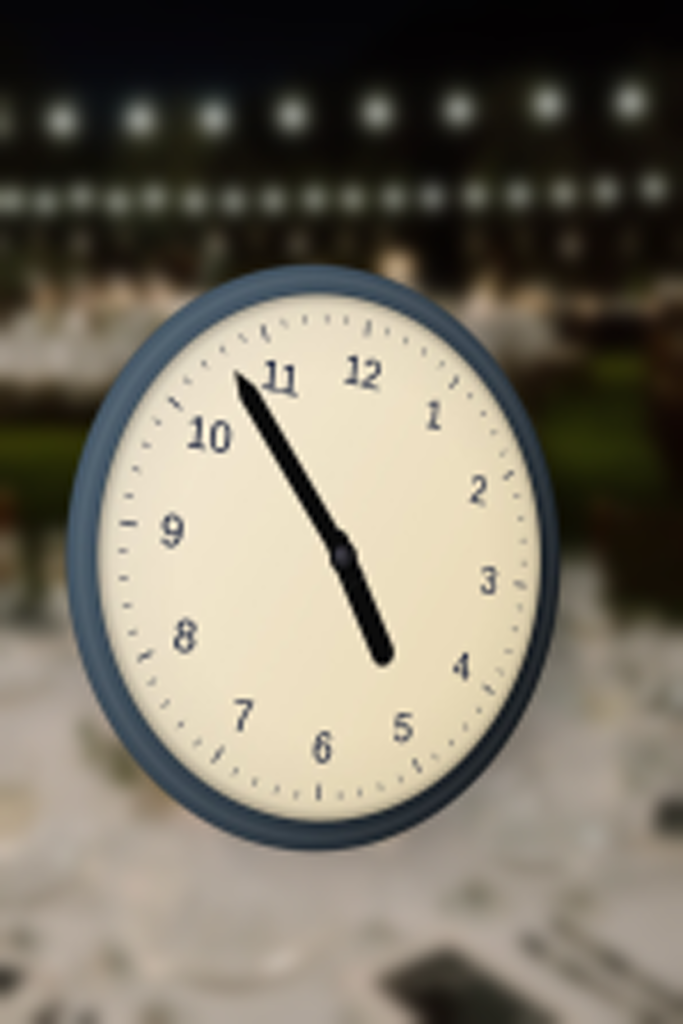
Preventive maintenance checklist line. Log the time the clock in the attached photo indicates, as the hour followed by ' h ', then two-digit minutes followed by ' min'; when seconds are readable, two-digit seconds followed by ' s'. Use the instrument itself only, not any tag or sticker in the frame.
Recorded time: 4 h 53 min
